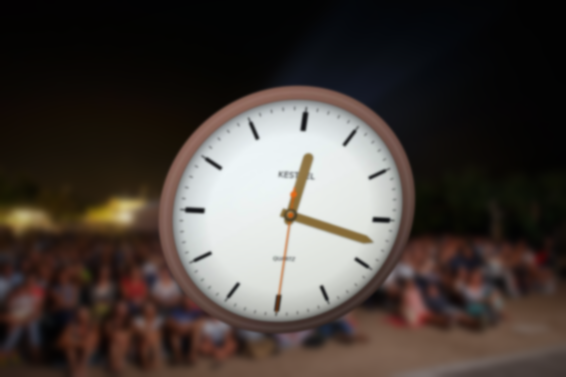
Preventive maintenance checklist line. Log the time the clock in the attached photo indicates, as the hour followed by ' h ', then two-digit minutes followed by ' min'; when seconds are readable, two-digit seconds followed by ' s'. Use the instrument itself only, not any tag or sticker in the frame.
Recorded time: 12 h 17 min 30 s
